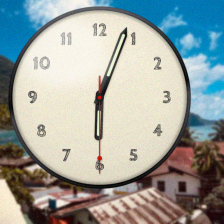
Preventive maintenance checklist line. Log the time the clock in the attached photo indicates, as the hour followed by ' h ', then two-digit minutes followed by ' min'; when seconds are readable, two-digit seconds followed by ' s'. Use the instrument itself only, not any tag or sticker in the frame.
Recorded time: 6 h 03 min 30 s
